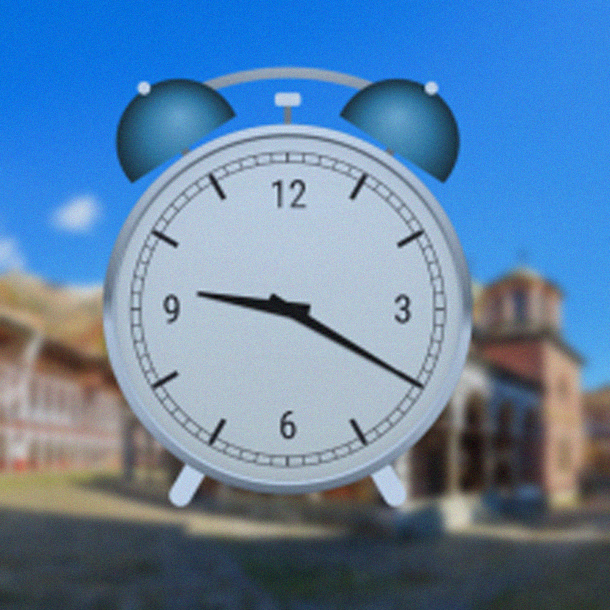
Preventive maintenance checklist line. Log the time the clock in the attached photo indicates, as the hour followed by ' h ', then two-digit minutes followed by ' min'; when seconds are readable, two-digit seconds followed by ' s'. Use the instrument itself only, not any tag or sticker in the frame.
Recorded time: 9 h 20 min
